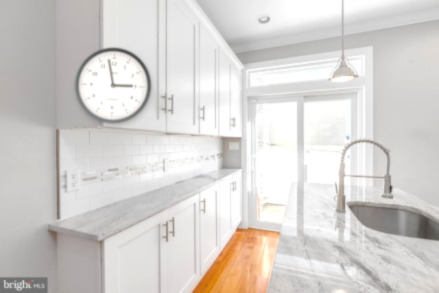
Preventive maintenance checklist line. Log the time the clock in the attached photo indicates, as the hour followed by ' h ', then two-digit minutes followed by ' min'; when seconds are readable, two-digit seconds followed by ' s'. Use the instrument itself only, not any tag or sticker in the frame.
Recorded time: 2 h 58 min
